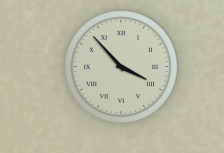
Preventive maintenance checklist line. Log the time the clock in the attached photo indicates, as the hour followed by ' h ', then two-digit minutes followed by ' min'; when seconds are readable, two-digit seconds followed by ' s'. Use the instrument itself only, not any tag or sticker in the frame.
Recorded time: 3 h 53 min
